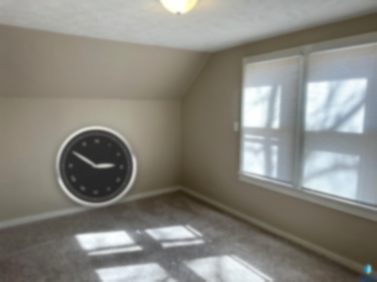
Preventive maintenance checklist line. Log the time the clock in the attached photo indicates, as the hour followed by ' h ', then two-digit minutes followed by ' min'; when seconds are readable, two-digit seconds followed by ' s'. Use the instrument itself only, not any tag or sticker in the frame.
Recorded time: 2 h 50 min
